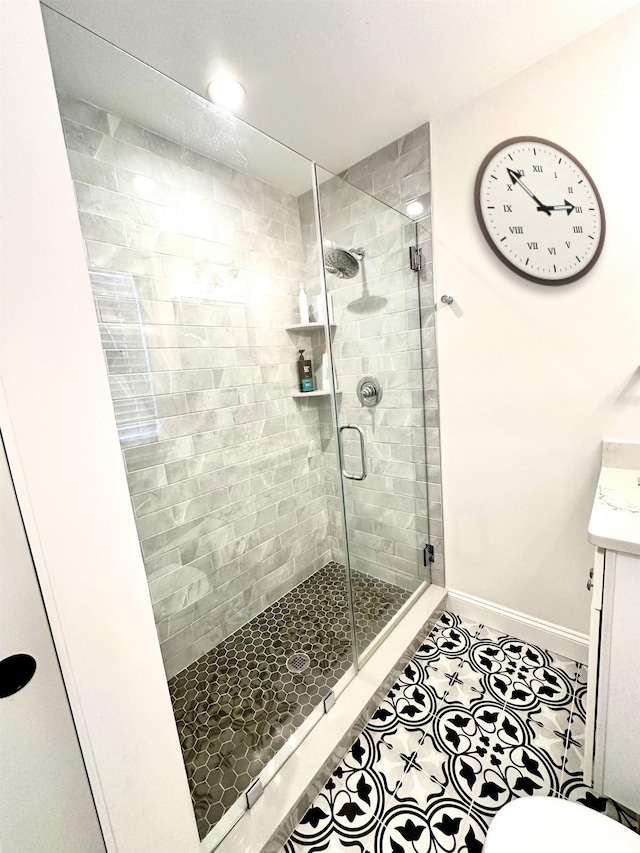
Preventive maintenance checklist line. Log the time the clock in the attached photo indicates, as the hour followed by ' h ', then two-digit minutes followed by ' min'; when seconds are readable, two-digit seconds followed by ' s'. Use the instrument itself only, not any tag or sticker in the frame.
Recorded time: 2 h 53 min
